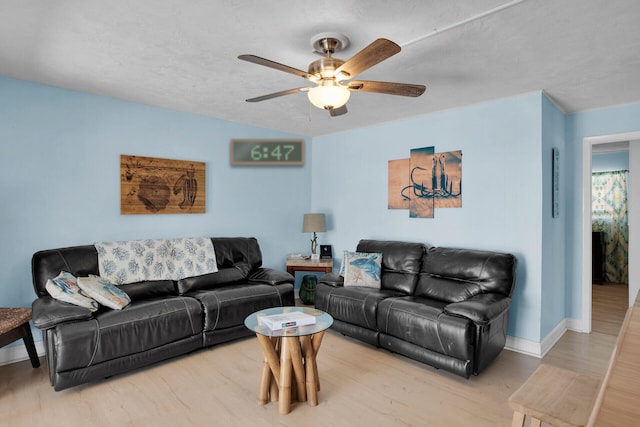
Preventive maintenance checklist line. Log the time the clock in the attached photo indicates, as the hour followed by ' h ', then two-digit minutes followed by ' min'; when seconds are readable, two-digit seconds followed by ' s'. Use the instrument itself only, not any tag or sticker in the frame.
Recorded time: 6 h 47 min
